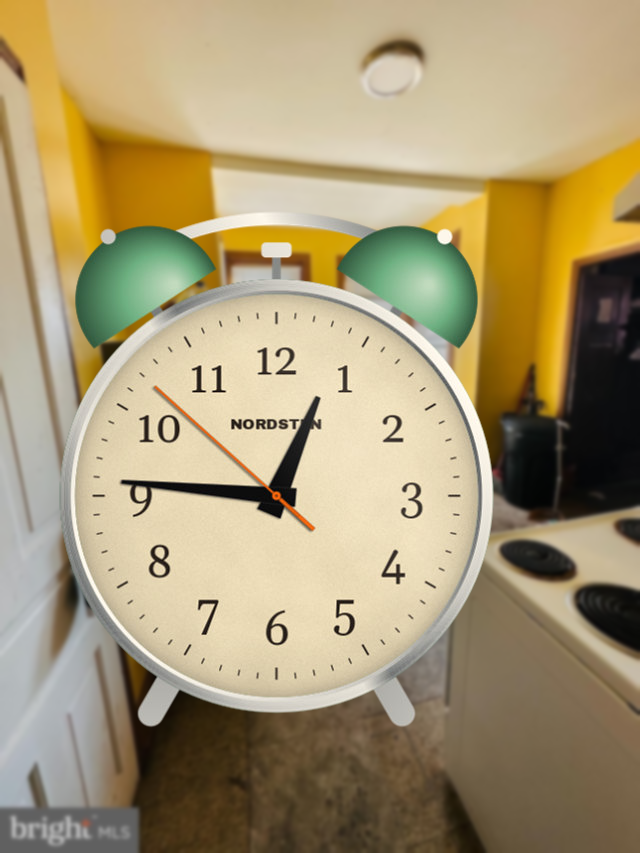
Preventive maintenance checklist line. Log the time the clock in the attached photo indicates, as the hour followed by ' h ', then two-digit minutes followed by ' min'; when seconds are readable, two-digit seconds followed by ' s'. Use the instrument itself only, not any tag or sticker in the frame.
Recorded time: 12 h 45 min 52 s
